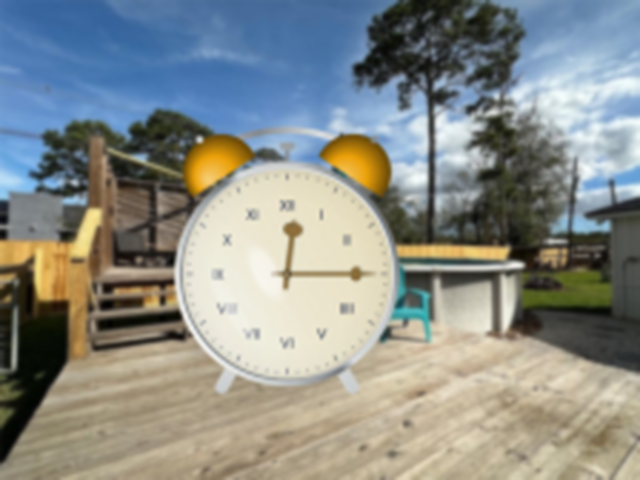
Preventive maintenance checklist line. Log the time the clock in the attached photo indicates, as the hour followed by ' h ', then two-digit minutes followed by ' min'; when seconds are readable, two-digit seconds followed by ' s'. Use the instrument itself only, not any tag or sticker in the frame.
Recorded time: 12 h 15 min
